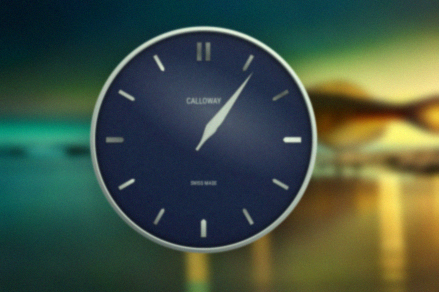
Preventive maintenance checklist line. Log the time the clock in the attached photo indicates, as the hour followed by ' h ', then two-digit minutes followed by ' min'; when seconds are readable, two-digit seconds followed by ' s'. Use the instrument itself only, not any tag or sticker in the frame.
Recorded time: 1 h 06 min
